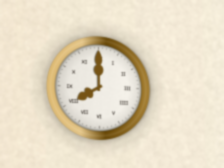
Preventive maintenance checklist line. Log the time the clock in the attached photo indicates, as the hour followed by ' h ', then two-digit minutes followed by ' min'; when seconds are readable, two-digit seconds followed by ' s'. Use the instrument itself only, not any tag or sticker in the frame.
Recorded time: 8 h 00 min
